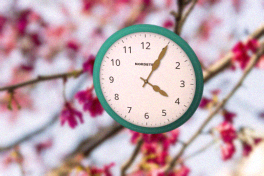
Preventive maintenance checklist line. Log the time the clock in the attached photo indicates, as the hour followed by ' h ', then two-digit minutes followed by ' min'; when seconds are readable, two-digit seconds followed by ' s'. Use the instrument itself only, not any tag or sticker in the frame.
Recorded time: 4 h 05 min
